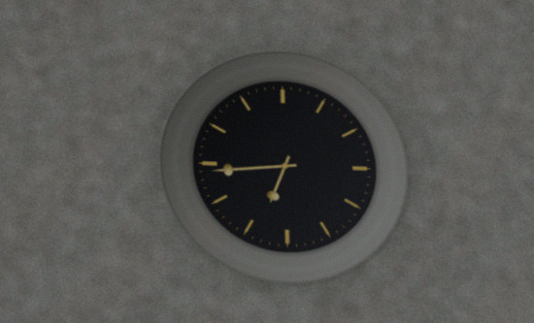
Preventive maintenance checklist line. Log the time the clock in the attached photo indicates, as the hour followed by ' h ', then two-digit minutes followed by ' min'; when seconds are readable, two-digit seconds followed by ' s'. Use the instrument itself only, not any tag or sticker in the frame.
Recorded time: 6 h 44 min
